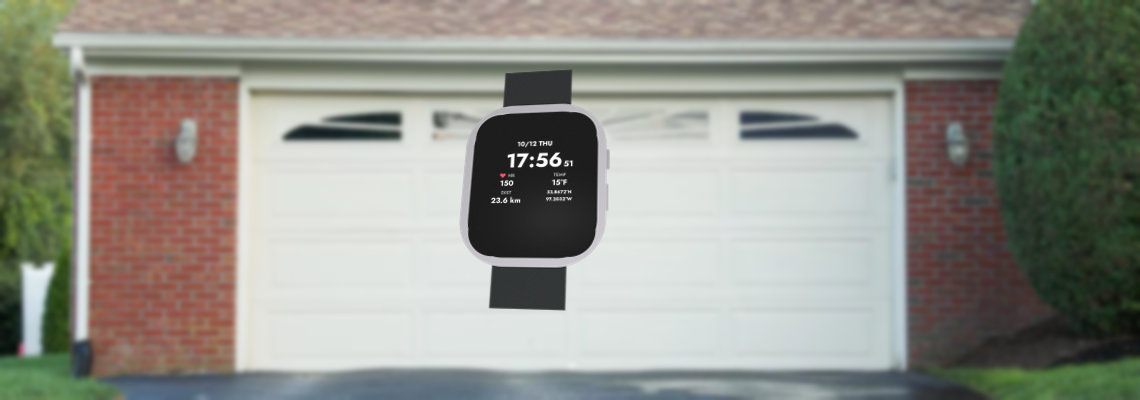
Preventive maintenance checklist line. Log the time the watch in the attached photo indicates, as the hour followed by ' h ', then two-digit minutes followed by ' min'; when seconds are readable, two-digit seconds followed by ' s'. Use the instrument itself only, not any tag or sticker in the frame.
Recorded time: 17 h 56 min 51 s
